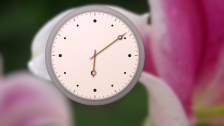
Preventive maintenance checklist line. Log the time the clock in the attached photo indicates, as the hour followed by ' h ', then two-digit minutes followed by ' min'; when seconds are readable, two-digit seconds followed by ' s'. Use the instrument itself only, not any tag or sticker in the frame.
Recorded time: 6 h 09 min
